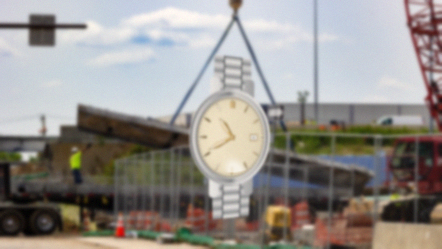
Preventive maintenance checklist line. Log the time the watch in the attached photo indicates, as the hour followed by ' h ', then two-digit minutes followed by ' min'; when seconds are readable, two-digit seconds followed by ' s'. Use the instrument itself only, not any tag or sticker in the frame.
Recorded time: 10 h 41 min
